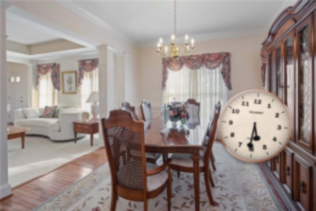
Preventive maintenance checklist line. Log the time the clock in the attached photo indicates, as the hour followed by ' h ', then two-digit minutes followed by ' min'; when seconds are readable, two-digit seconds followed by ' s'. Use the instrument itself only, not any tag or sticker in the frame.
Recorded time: 5 h 31 min
